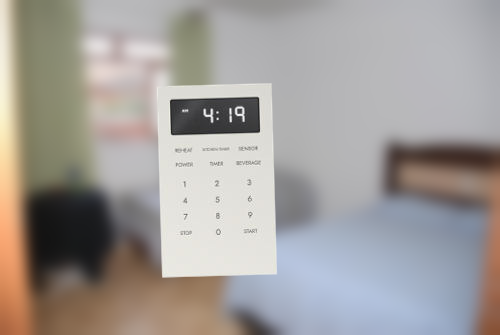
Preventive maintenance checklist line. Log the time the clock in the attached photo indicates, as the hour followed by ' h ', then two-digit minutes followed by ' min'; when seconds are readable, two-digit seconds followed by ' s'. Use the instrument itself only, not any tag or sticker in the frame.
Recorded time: 4 h 19 min
